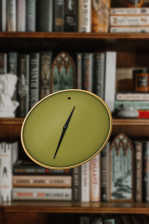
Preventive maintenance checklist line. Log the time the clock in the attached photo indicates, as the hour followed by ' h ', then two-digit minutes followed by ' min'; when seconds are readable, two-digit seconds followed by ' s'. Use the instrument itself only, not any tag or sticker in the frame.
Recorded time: 12 h 32 min
